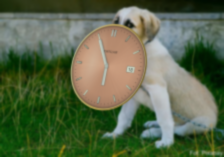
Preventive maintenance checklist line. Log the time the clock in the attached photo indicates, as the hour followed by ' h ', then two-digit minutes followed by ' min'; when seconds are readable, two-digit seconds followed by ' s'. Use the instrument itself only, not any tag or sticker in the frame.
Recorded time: 5 h 55 min
